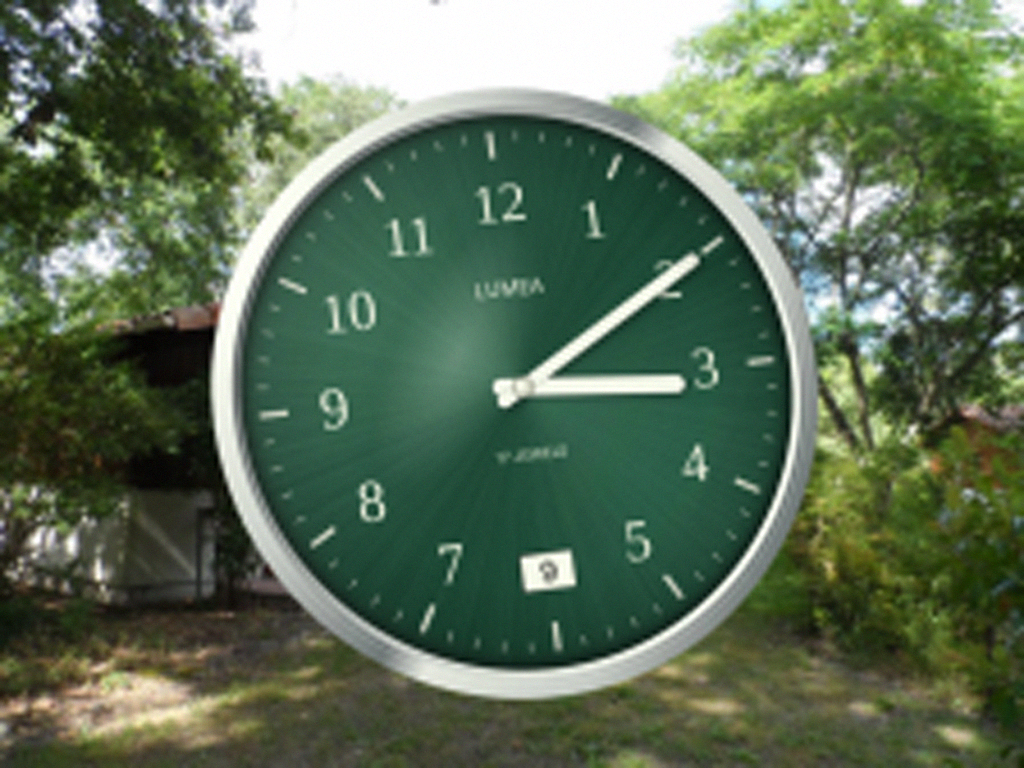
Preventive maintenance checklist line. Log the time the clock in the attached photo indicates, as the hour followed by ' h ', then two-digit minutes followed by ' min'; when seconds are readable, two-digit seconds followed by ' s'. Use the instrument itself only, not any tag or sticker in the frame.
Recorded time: 3 h 10 min
